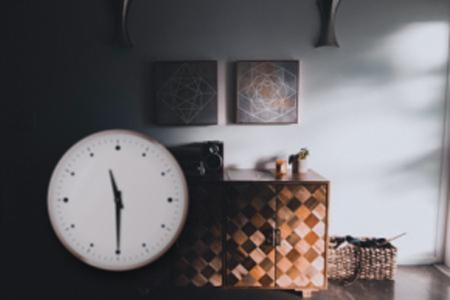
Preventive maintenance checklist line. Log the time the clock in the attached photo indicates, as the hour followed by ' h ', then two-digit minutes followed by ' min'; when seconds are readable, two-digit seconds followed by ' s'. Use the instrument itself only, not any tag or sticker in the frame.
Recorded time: 11 h 30 min
